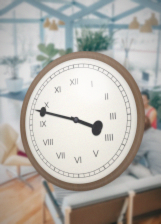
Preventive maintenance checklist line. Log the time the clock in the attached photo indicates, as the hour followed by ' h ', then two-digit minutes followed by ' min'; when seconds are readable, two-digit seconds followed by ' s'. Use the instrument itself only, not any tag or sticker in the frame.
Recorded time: 3 h 48 min
